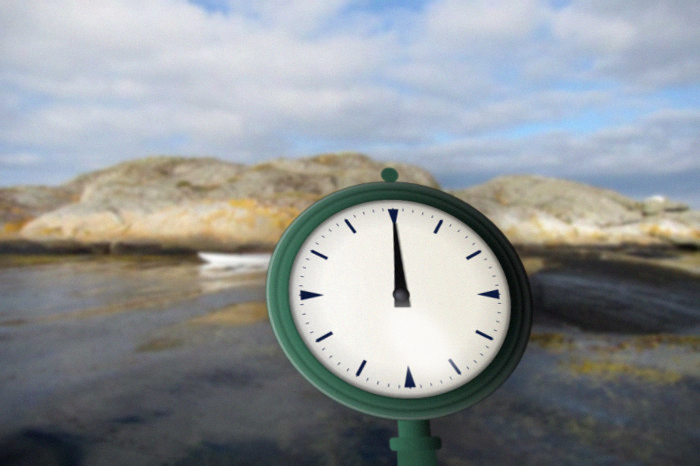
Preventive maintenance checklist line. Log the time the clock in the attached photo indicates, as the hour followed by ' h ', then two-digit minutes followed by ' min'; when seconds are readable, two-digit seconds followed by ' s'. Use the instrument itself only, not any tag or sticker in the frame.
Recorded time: 12 h 00 min
